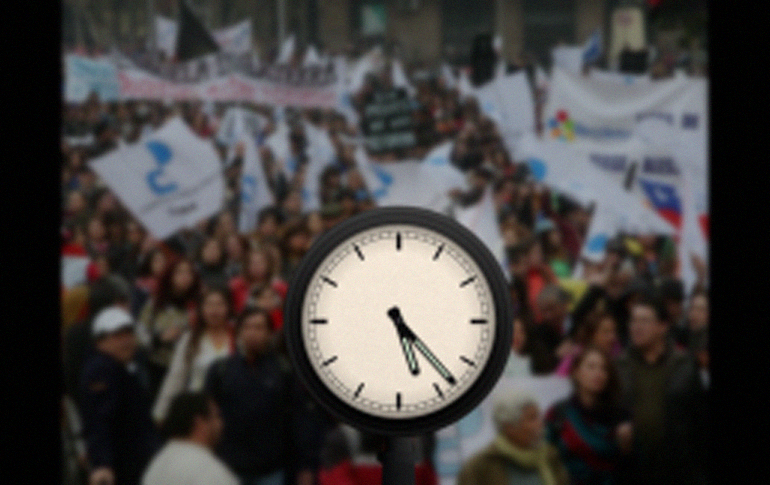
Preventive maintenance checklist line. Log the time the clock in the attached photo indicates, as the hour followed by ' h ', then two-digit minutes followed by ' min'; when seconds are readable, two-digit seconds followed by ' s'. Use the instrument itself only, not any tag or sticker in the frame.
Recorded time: 5 h 23 min
